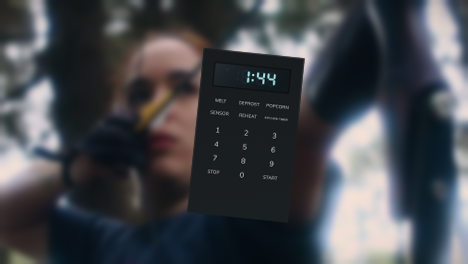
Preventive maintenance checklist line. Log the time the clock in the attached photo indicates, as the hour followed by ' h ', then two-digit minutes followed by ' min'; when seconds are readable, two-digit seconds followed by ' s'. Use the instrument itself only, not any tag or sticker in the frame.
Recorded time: 1 h 44 min
